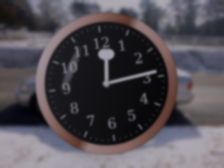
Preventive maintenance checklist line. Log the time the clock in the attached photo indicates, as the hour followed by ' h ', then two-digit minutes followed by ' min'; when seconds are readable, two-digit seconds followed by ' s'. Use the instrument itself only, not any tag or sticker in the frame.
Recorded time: 12 h 14 min
